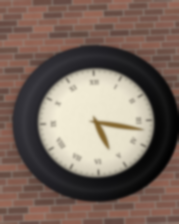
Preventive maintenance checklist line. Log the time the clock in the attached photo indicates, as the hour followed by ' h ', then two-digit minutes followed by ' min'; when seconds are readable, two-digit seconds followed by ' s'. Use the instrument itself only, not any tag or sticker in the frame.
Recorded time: 5 h 17 min
